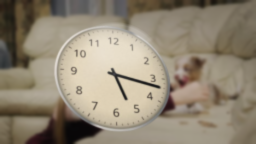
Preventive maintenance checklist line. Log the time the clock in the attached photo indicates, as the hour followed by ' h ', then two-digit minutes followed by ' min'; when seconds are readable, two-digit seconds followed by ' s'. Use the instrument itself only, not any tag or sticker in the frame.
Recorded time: 5 h 17 min
